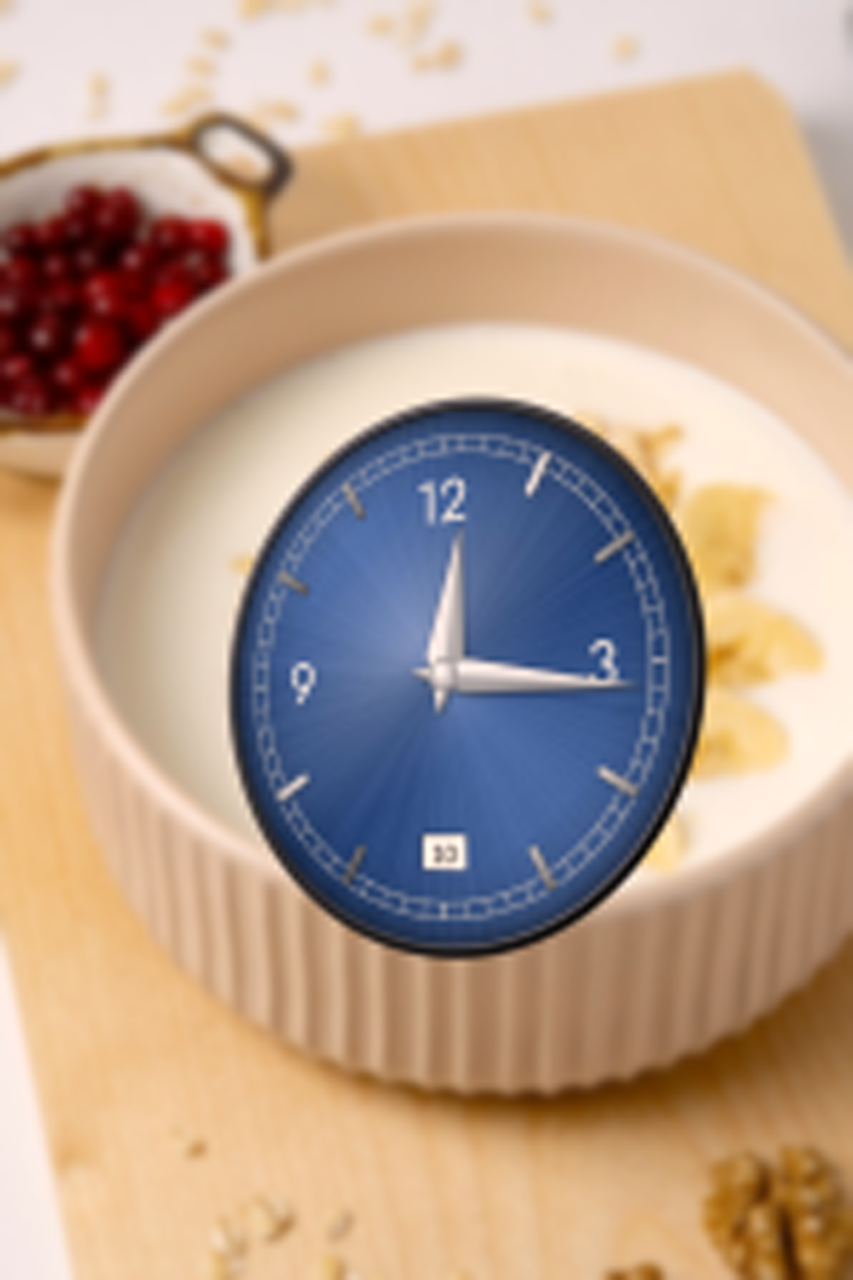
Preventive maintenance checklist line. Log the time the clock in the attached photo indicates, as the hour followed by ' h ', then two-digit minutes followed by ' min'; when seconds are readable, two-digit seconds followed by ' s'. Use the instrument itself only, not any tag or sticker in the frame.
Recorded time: 12 h 16 min
